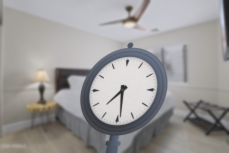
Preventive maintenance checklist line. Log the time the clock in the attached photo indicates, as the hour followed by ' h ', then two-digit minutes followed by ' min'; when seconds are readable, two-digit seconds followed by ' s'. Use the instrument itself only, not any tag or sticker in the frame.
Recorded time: 7 h 29 min
